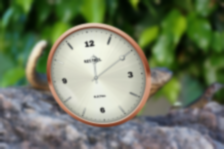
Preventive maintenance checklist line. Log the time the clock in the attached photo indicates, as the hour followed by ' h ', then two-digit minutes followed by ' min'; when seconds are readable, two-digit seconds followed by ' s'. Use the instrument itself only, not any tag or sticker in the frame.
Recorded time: 12 h 10 min
